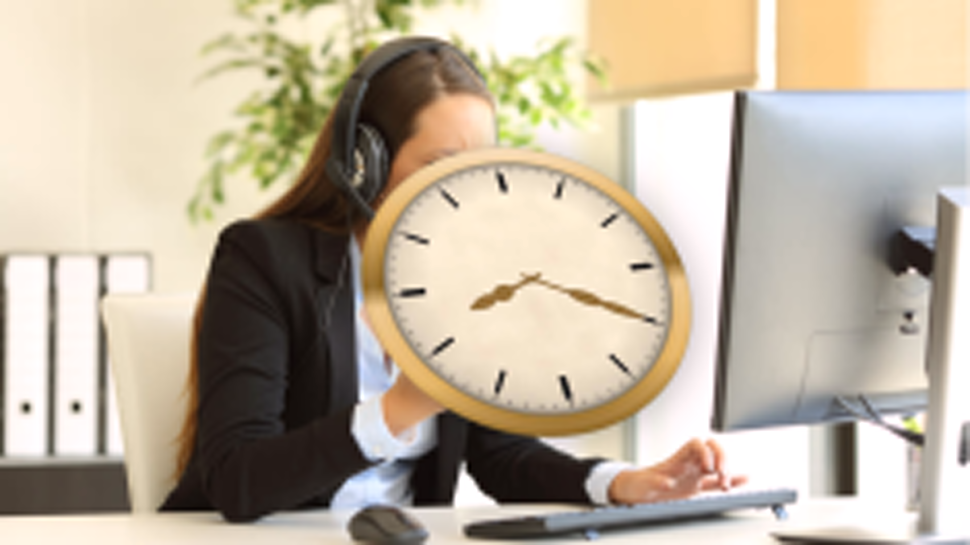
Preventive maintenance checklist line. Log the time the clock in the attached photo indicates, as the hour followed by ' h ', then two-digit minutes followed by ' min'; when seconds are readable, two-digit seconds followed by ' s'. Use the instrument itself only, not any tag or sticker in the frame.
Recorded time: 8 h 20 min
